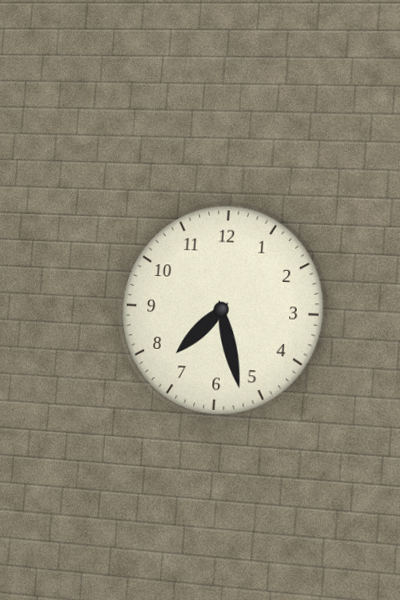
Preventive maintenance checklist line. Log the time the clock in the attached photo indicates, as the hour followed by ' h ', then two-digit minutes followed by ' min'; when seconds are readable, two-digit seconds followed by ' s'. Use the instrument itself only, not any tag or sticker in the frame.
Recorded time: 7 h 27 min
